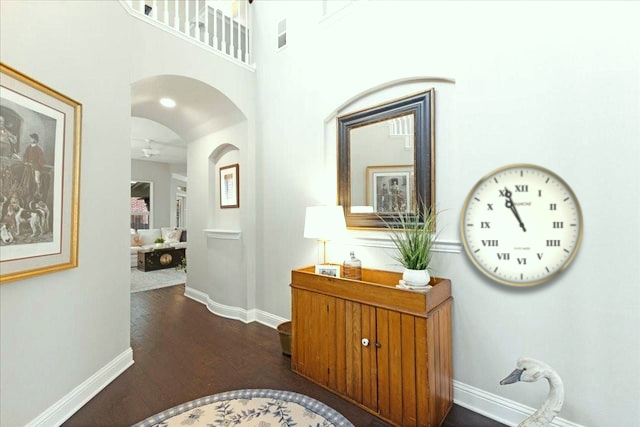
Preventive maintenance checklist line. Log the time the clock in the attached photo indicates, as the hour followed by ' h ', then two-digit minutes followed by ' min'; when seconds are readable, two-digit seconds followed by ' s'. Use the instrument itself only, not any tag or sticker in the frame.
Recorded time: 10 h 56 min
